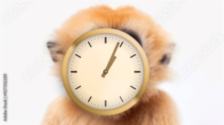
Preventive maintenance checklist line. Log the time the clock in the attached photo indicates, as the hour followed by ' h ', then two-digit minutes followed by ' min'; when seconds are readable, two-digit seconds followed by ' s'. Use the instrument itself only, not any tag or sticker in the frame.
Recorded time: 1 h 04 min
